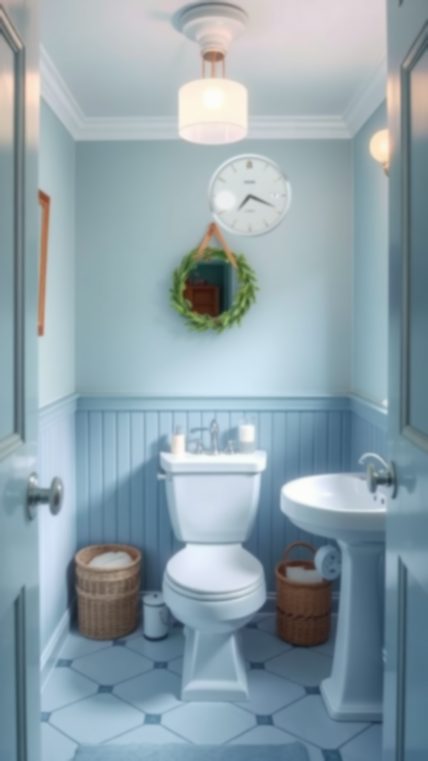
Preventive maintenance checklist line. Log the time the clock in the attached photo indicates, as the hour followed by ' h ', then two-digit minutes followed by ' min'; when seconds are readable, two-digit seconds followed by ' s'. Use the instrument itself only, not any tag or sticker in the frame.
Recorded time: 7 h 19 min
